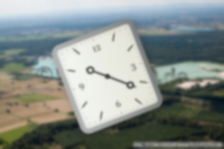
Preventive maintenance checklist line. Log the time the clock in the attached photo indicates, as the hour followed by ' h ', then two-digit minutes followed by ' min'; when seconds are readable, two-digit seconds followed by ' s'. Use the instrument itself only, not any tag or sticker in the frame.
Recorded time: 10 h 22 min
